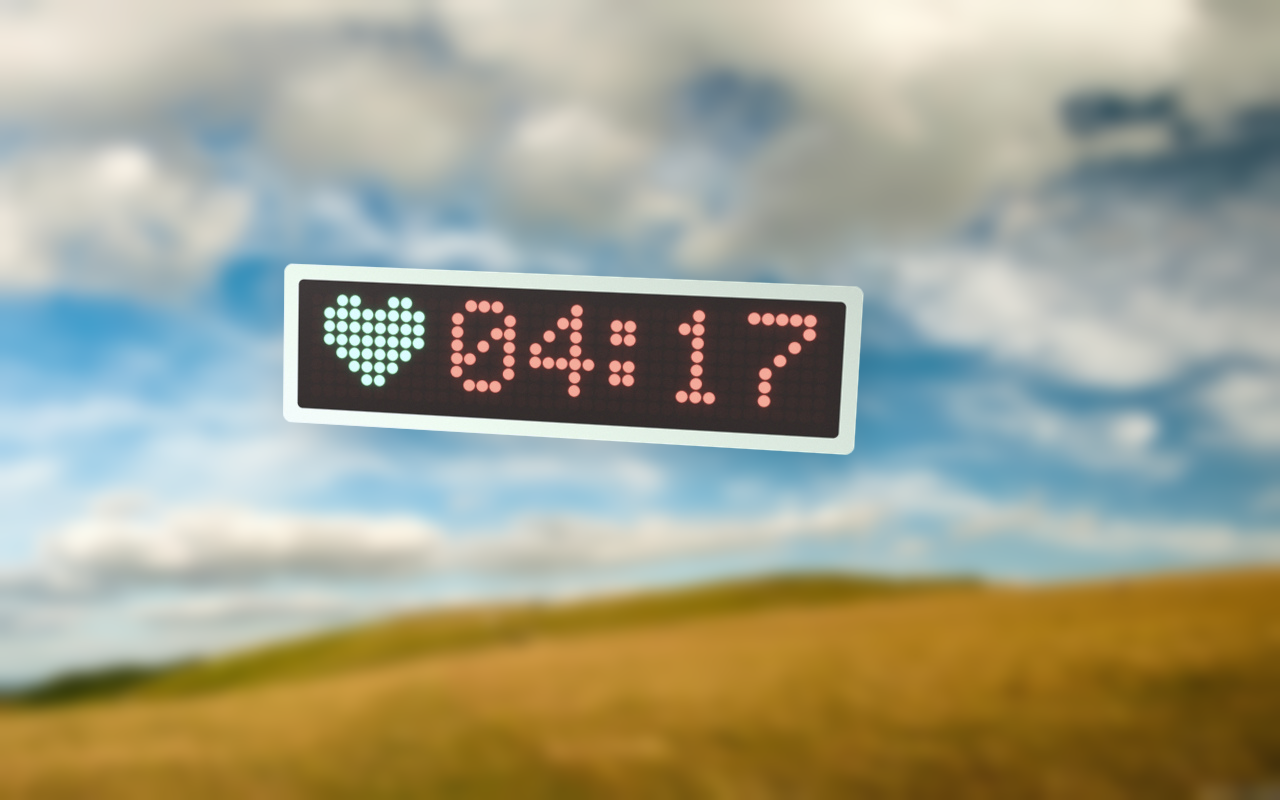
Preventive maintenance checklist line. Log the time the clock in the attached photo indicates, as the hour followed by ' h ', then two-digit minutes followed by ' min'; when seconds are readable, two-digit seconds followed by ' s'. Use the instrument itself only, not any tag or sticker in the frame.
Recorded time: 4 h 17 min
